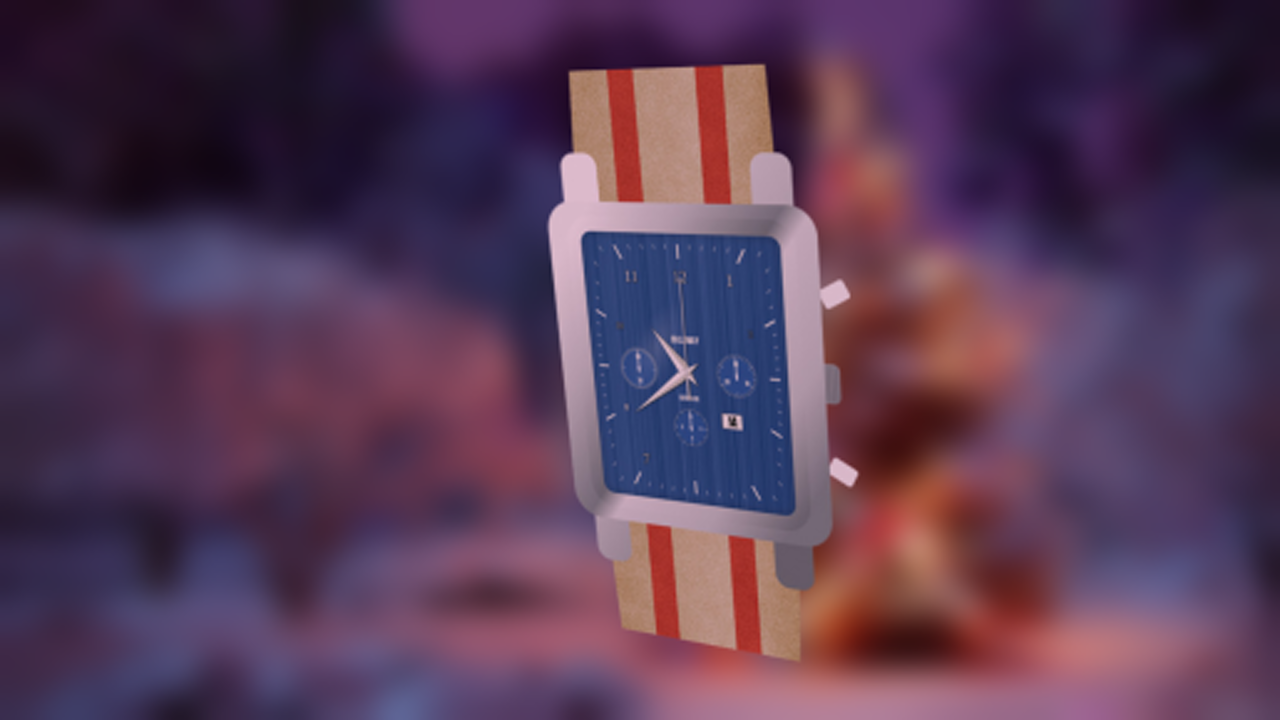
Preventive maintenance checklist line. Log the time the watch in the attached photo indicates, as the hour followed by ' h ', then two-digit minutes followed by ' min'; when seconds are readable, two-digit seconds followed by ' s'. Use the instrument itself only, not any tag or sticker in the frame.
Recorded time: 10 h 39 min
